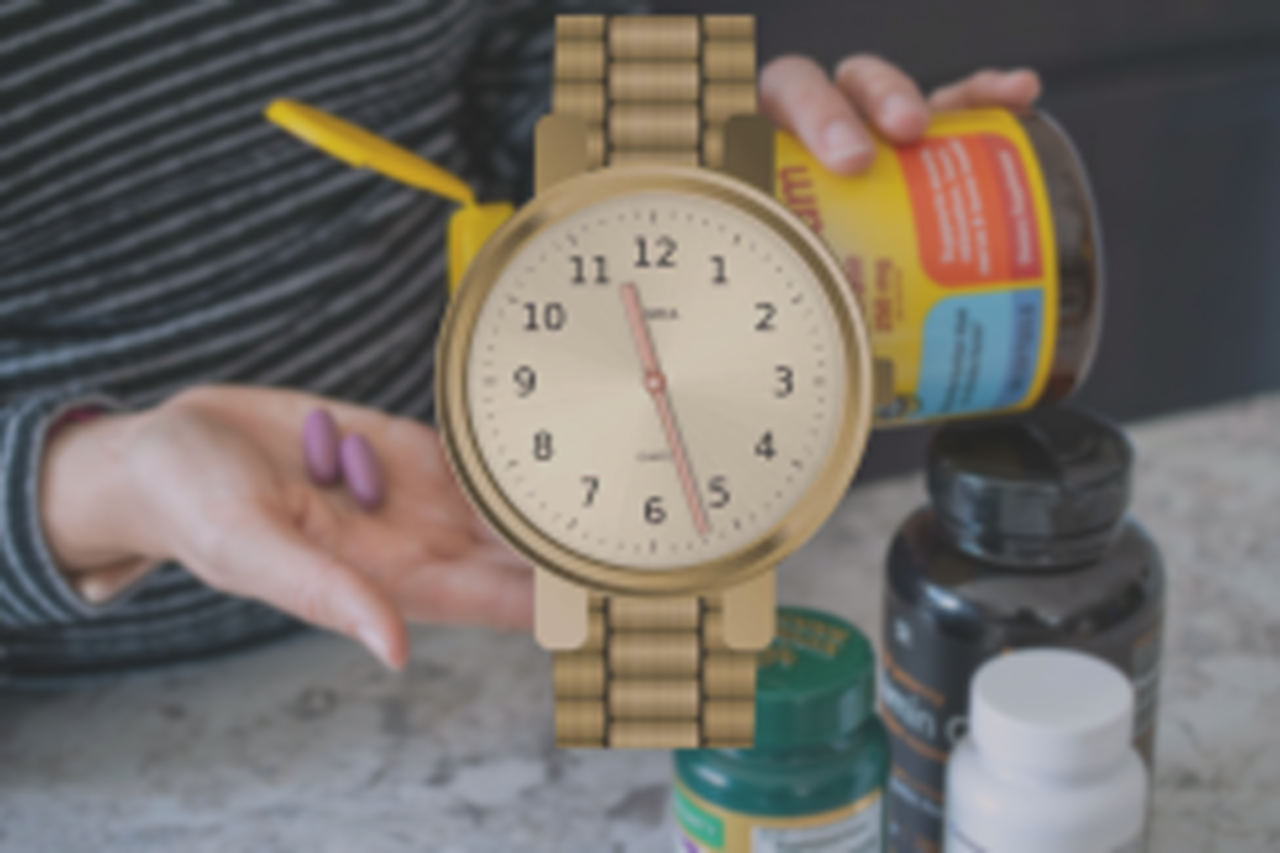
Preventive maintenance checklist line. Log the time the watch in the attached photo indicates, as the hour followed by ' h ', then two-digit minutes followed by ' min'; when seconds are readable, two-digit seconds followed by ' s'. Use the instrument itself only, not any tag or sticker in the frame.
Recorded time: 11 h 27 min
